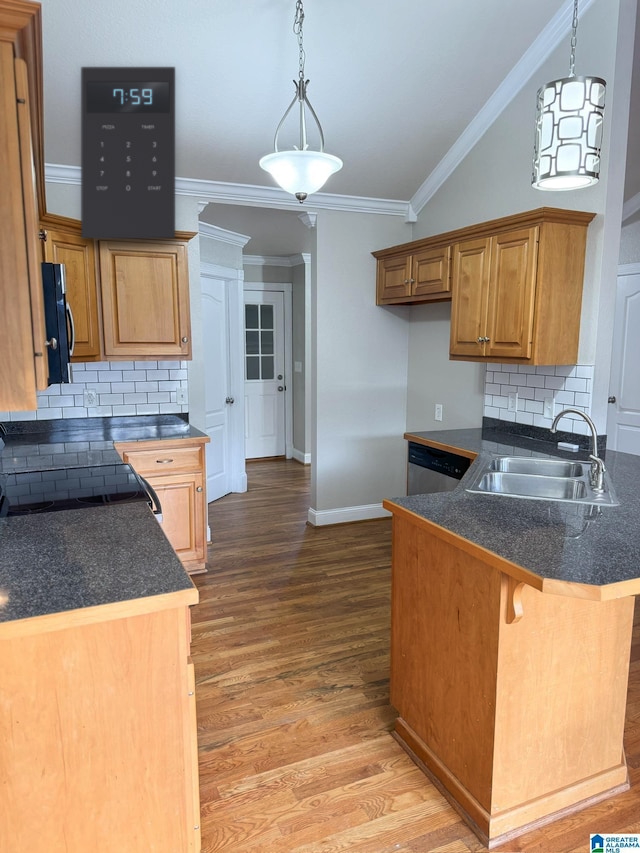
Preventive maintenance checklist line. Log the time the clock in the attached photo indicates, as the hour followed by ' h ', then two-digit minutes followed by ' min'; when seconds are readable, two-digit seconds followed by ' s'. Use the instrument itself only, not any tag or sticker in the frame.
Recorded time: 7 h 59 min
